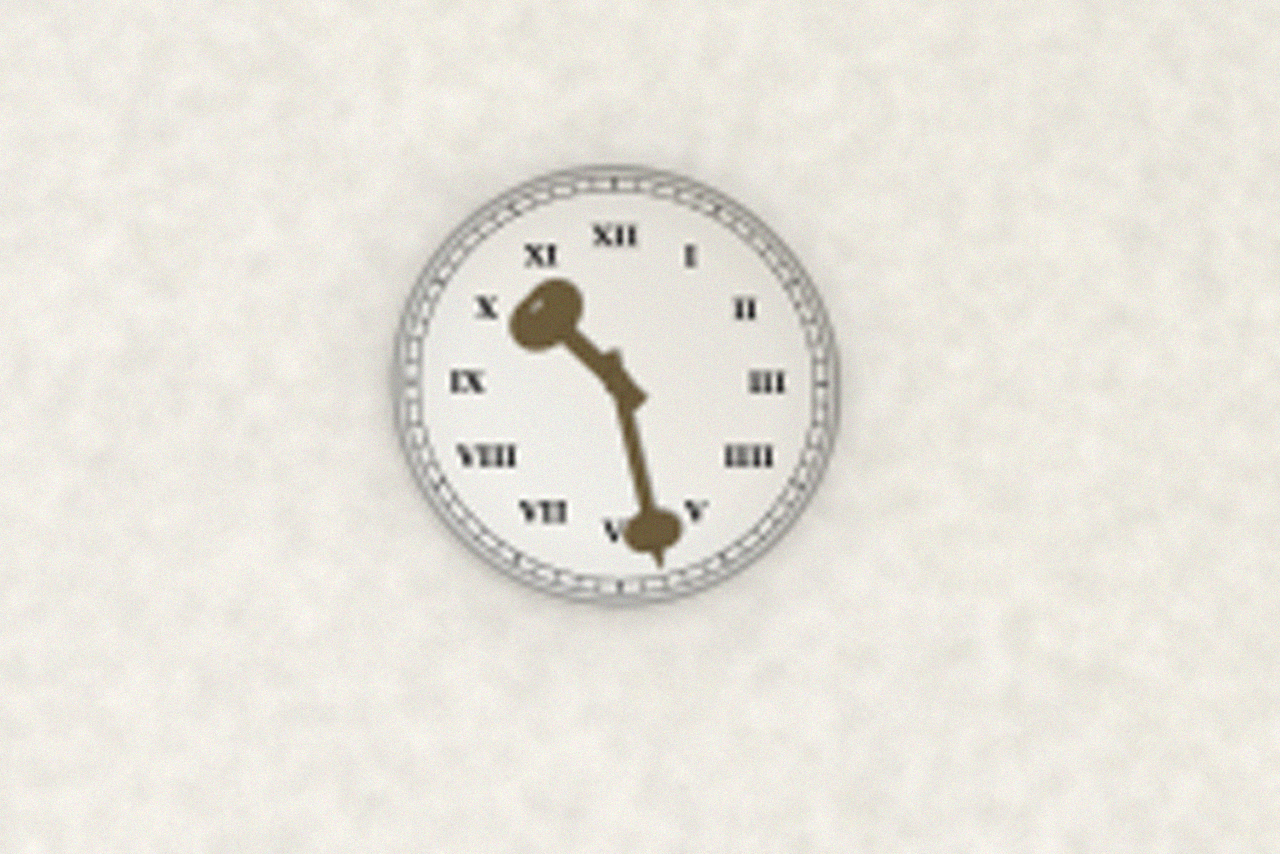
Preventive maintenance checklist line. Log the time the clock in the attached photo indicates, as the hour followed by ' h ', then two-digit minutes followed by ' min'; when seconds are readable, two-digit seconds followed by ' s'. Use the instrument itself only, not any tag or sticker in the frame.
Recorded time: 10 h 28 min
